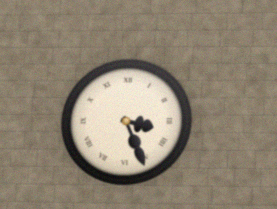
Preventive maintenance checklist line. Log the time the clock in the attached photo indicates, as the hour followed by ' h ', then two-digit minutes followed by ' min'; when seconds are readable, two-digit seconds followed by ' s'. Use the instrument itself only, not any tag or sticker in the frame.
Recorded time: 3 h 26 min
